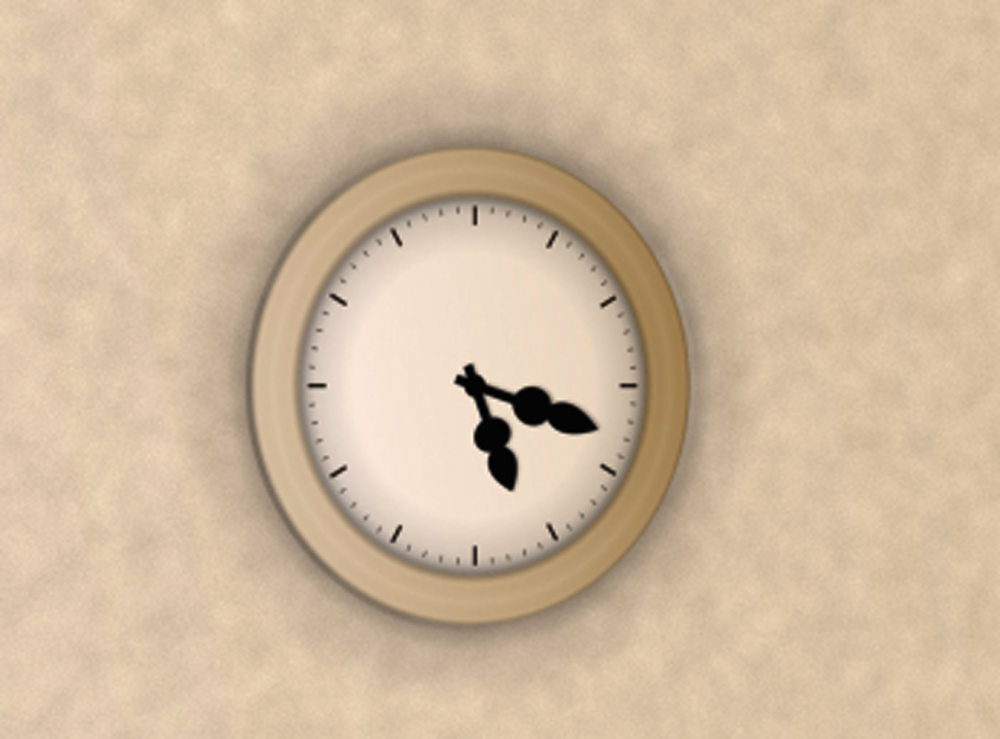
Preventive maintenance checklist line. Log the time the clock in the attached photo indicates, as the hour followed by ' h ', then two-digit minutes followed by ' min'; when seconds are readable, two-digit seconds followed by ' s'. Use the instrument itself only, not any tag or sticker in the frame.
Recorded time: 5 h 18 min
